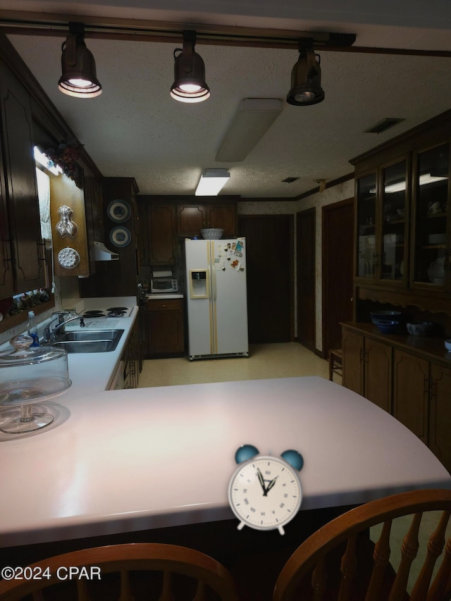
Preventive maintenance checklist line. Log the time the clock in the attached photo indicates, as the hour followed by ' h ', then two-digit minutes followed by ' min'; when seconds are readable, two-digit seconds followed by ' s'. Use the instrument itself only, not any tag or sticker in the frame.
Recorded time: 12 h 56 min
